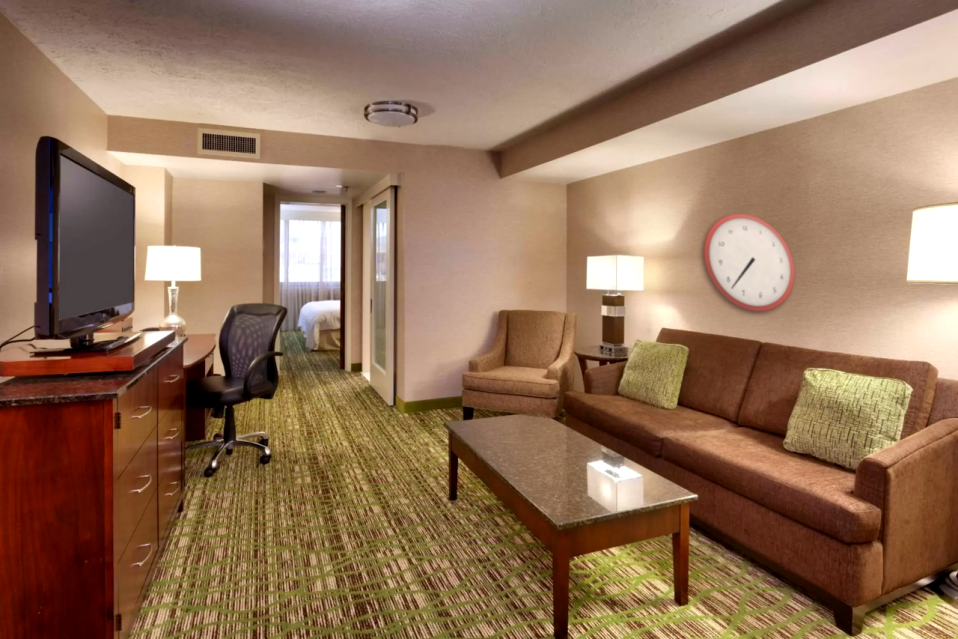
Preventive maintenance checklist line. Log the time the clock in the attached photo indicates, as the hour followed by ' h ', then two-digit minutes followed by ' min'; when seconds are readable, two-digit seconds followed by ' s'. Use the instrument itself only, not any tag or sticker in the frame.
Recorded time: 7 h 38 min
